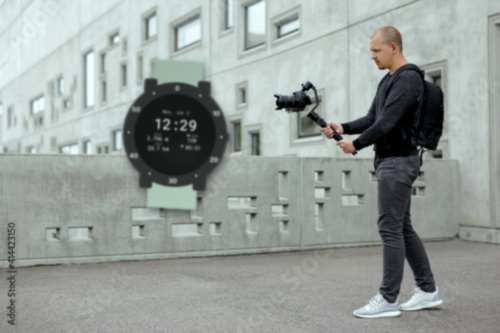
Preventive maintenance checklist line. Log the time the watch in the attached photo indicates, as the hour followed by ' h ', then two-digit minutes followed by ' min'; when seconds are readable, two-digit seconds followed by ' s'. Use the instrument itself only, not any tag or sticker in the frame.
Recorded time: 12 h 29 min
